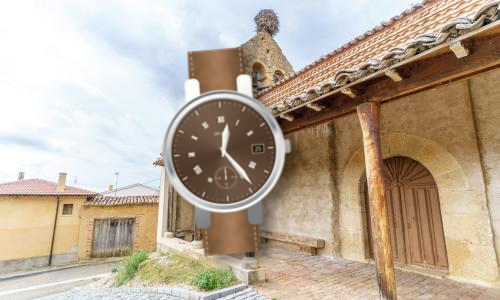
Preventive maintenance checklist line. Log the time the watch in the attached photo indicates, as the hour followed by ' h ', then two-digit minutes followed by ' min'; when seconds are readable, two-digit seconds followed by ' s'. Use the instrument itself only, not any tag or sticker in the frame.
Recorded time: 12 h 24 min
